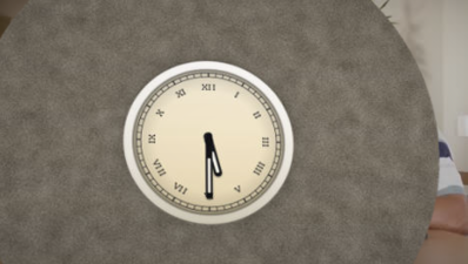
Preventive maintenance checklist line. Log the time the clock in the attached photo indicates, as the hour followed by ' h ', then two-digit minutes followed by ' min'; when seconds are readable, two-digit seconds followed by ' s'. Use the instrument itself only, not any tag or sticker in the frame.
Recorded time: 5 h 30 min
